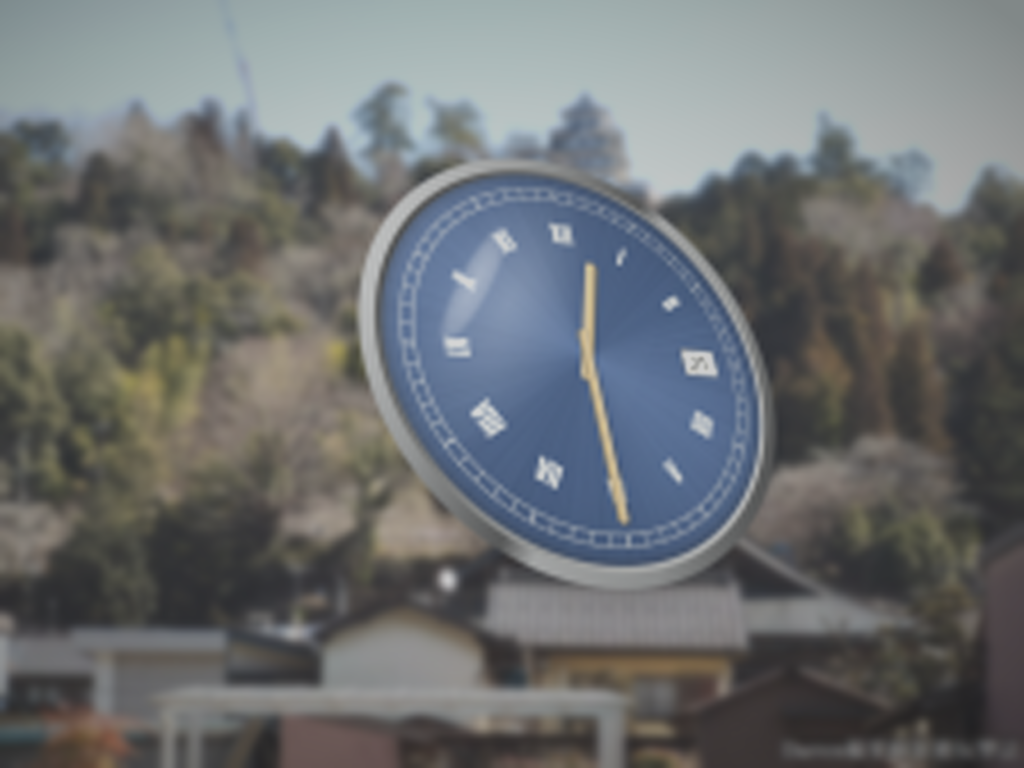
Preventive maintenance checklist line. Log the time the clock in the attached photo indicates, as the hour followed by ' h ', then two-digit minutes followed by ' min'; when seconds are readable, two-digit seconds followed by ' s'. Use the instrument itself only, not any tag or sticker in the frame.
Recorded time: 12 h 30 min
